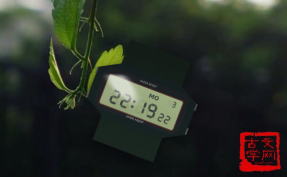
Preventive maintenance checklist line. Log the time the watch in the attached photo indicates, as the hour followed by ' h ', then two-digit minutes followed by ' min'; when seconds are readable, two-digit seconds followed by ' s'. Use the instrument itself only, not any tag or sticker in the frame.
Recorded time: 22 h 19 min 22 s
